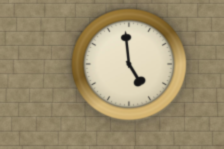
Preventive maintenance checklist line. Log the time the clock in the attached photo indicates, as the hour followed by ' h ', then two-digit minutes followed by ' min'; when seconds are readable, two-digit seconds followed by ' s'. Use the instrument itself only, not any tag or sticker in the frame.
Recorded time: 4 h 59 min
